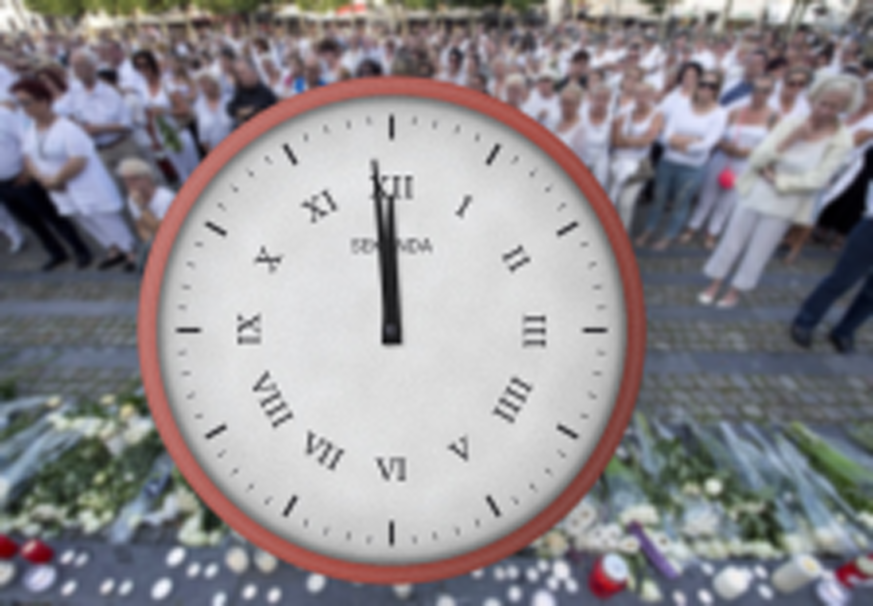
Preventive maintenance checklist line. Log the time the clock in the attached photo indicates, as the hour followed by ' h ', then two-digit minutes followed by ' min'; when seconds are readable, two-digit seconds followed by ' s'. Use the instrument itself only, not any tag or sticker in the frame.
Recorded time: 11 h 59 min
